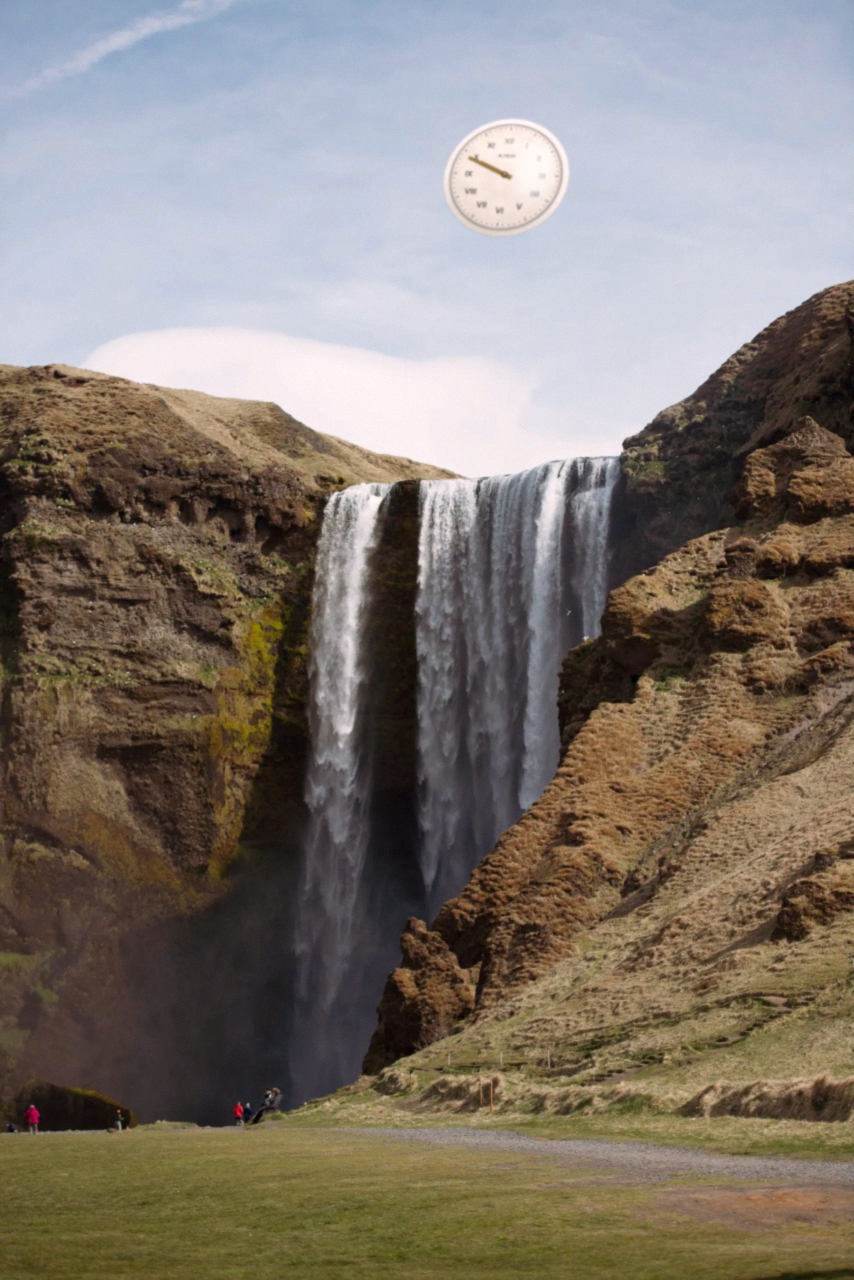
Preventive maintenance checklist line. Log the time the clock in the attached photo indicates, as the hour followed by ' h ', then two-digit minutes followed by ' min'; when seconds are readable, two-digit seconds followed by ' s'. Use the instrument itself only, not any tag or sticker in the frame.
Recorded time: 9 h 49 min
